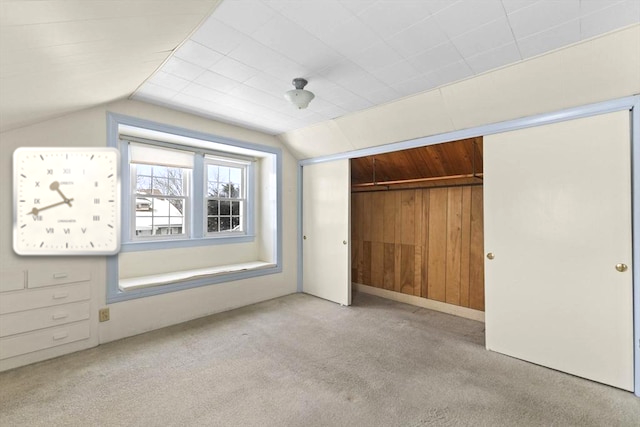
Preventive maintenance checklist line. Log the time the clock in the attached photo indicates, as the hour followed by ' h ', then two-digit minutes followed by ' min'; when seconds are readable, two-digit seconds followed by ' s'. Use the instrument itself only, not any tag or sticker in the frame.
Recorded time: 10 h 42 min
